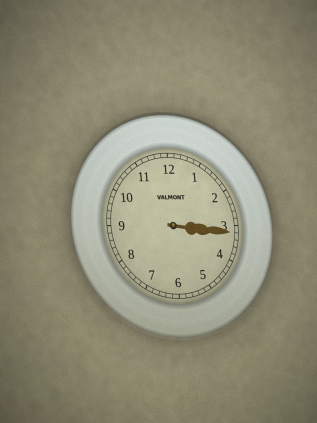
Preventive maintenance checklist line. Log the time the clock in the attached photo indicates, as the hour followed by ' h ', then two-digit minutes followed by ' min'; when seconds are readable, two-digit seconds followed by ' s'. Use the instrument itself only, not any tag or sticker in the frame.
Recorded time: 3 h 16 min
